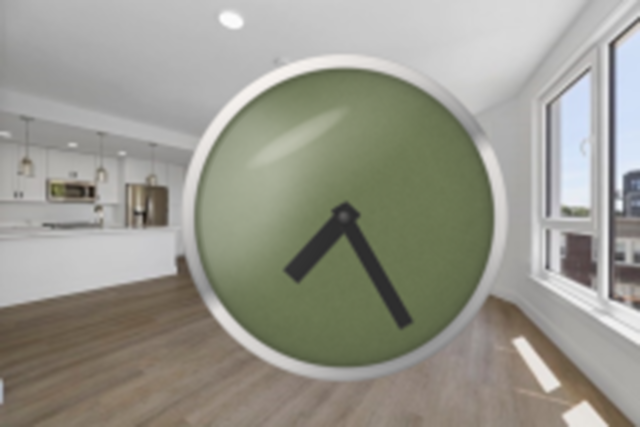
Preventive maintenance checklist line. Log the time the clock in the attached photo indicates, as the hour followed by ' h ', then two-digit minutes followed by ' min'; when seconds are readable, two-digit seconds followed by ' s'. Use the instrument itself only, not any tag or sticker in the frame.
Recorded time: 7 h 25 min
